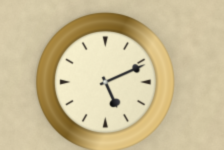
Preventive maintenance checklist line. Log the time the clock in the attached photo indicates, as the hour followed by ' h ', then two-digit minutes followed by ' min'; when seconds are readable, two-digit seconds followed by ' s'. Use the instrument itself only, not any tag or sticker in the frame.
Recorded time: 5 h 11 min
